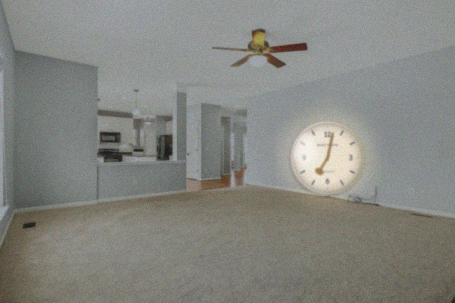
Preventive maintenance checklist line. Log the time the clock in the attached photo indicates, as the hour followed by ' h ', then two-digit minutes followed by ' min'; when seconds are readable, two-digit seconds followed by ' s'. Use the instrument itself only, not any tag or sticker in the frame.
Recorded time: 7 h 02 min
